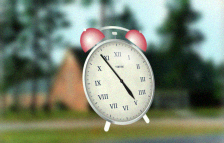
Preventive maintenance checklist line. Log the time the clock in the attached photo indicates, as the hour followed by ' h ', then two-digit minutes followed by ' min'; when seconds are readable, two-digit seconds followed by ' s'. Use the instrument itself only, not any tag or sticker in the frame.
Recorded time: 4 h 54 min
